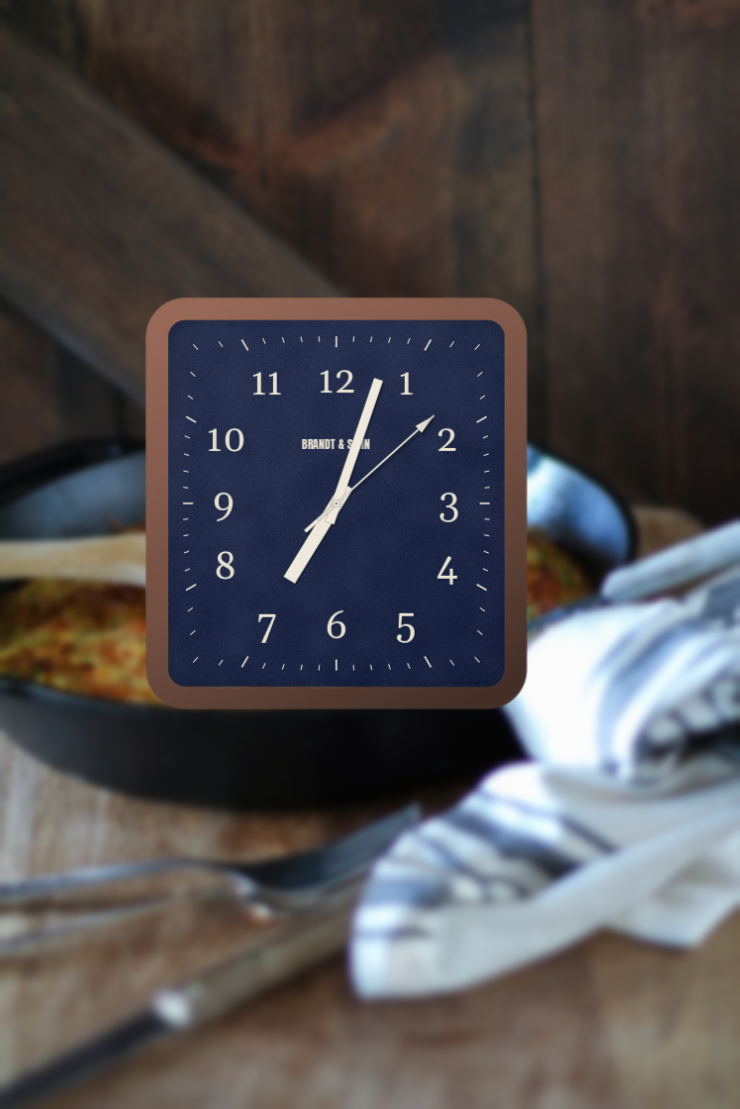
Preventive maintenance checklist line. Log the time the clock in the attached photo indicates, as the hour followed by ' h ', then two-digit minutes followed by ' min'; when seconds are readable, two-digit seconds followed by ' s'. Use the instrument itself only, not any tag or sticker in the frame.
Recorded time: 7 h 03 min 08 s
